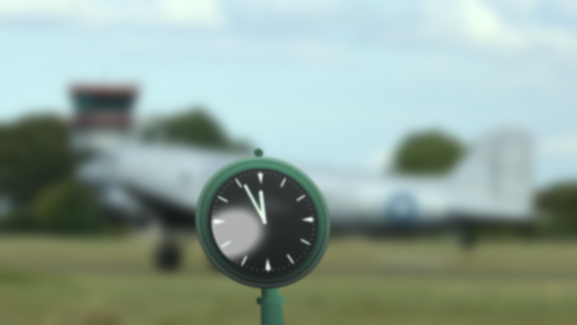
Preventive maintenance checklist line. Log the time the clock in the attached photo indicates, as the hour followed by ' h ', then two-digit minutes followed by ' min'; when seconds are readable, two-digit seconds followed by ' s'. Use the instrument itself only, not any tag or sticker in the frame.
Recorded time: 11 h 56 min
